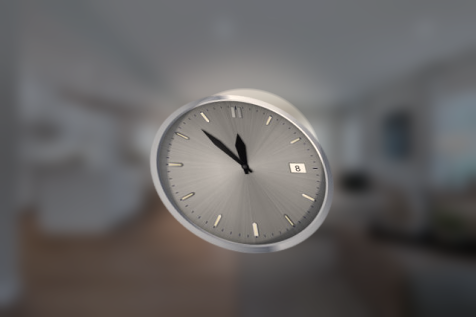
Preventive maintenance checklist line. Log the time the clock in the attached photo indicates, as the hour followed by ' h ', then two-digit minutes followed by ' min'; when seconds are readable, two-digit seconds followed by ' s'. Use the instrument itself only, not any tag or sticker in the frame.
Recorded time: 11 h 53 min
